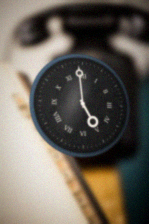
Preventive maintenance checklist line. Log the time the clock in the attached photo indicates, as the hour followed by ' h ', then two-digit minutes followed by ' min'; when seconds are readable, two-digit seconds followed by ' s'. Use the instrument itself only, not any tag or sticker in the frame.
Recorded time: 4 h 59 min
